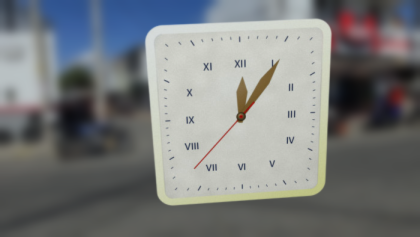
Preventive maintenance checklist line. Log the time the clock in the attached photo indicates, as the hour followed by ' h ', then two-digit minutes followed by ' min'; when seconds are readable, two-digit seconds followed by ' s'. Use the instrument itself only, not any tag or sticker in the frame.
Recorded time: 12 h 05 min 37 s
